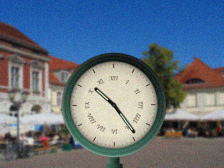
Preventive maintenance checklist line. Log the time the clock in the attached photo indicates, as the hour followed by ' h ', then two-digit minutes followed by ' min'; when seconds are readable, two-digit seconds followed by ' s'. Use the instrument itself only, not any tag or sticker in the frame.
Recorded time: 10 h 24 min
